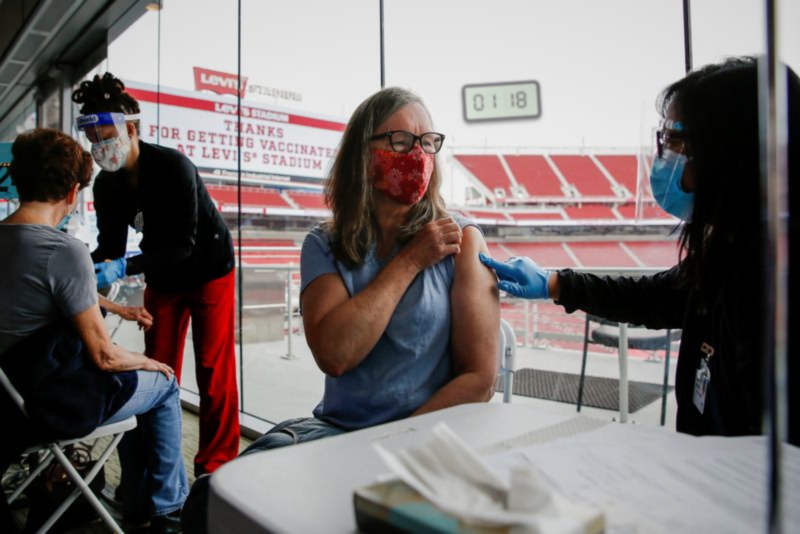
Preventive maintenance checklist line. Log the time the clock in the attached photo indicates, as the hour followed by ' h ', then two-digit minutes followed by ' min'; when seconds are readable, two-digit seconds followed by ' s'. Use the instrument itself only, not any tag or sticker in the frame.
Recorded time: 1 h 18 min
